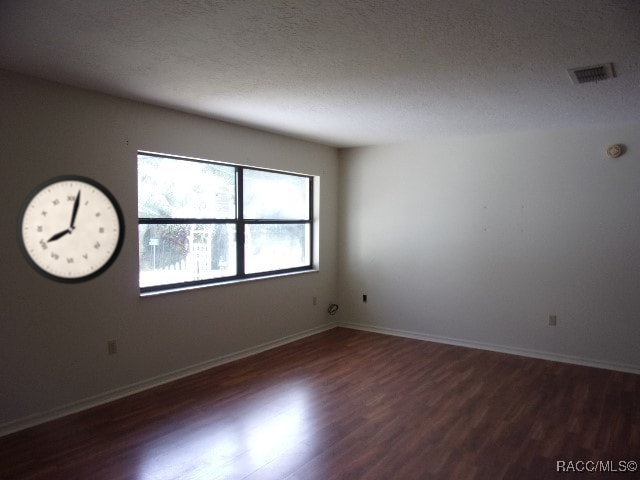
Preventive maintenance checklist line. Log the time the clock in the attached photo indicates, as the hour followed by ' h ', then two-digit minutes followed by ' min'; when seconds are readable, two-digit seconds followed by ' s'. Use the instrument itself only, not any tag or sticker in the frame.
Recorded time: 8 h 02 min
